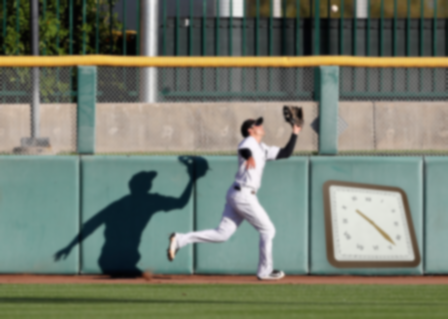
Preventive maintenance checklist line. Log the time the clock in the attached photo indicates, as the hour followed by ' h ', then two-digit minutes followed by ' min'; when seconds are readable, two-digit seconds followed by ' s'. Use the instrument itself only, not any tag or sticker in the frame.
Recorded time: 10 h 23 min
